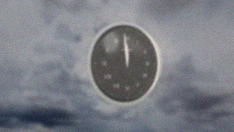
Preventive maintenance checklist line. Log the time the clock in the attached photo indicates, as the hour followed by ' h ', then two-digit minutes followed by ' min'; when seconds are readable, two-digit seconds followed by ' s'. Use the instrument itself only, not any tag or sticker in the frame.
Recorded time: 11 h 59 min
